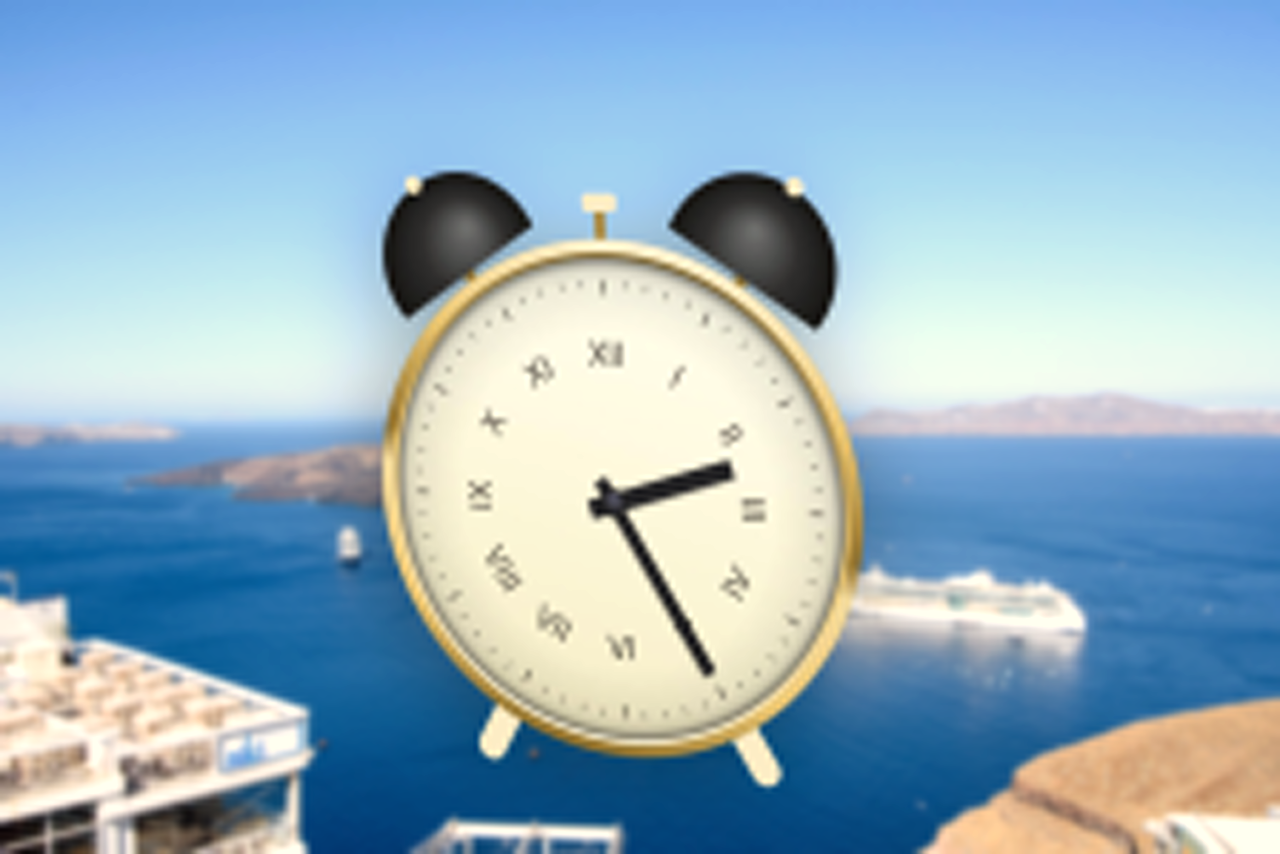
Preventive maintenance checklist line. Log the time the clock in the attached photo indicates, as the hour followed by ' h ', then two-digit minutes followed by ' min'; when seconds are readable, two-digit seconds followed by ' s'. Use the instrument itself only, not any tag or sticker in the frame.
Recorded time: 2 h 25 min
